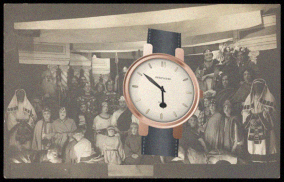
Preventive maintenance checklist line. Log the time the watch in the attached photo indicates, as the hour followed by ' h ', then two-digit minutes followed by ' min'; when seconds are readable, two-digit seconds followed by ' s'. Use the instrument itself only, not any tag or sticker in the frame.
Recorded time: 5 h 51 min
